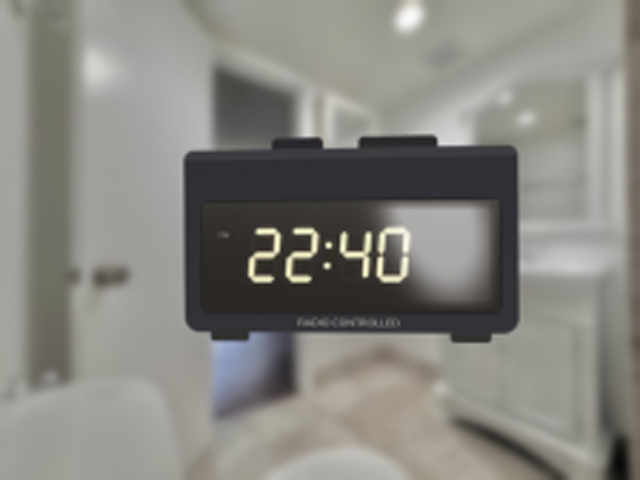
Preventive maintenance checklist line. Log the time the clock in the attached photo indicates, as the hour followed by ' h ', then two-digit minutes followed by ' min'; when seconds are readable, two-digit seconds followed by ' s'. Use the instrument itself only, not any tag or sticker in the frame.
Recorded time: 22 h 40 min
